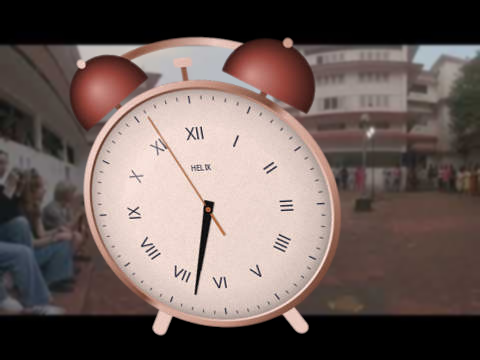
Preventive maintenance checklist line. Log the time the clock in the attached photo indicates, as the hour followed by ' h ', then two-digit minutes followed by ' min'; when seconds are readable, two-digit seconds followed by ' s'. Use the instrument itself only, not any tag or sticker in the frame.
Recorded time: 6 h 32 min 56 s
